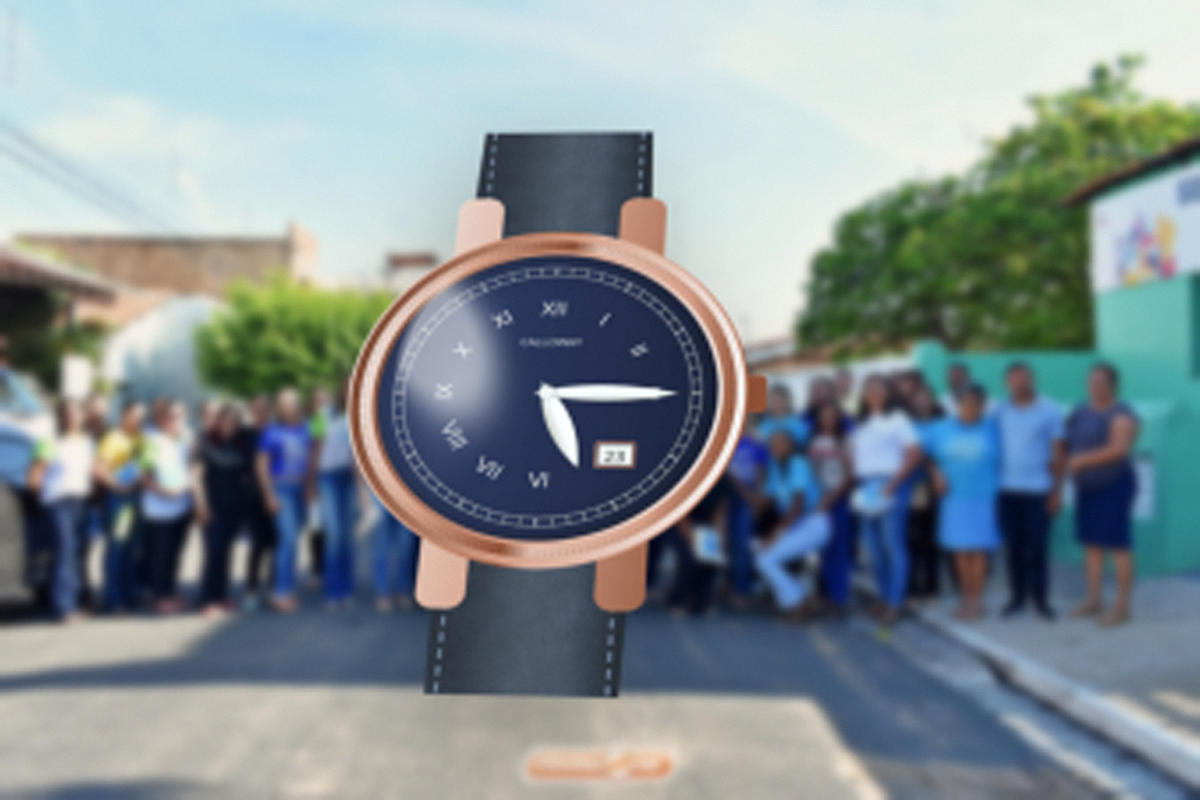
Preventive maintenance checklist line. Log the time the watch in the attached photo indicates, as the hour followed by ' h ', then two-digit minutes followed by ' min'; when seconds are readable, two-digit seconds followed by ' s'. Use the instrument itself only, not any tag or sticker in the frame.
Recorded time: 5 h 15 min
